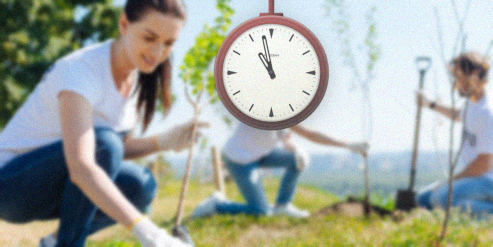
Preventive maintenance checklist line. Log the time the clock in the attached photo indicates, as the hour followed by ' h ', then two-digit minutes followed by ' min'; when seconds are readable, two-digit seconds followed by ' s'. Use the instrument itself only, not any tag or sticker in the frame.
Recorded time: 10 h 58 min
